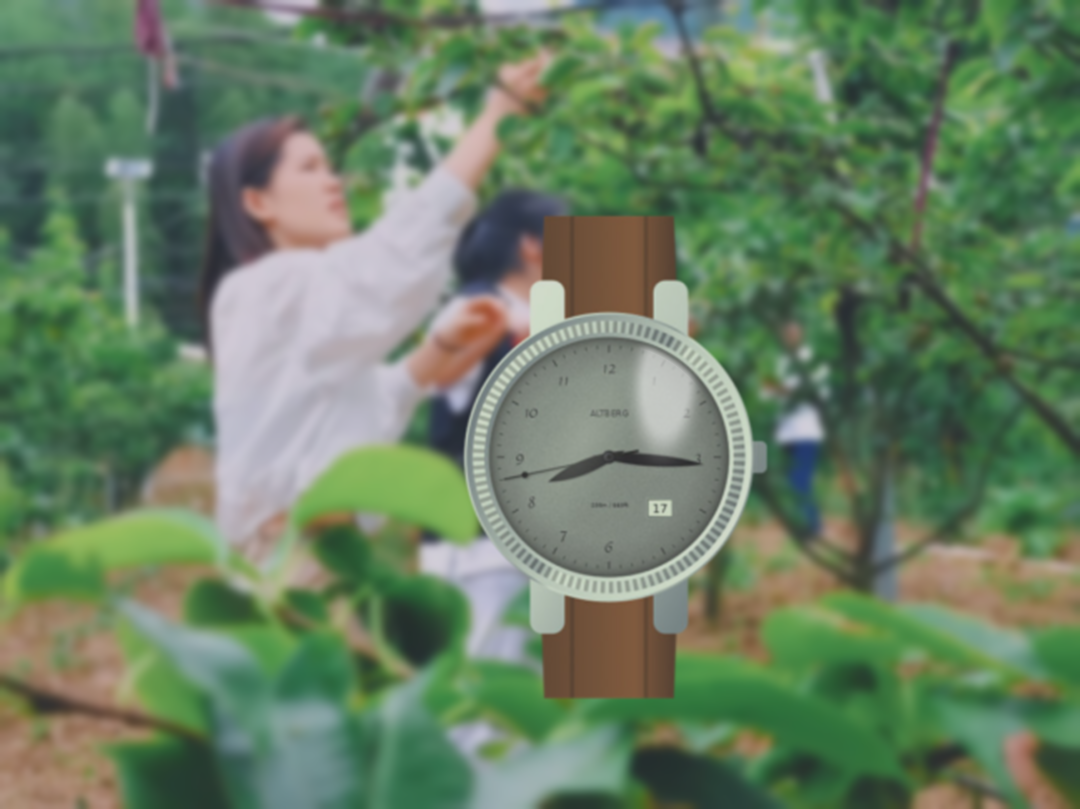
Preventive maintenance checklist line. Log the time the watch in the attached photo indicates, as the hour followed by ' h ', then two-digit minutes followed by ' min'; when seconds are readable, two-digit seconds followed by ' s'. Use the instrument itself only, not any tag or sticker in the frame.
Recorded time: 8 h 15 min 43 s
